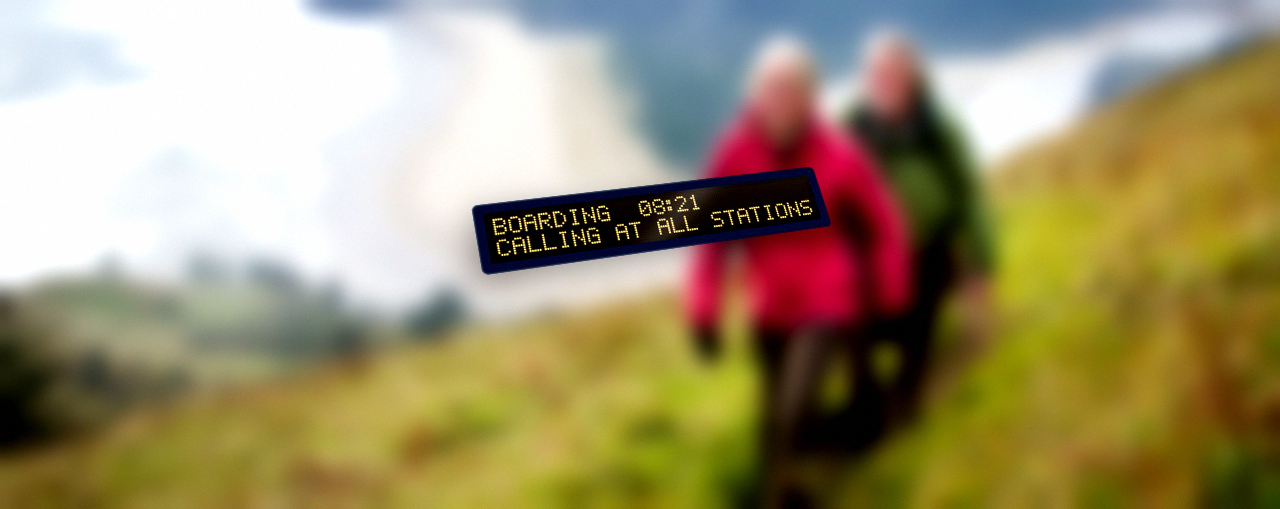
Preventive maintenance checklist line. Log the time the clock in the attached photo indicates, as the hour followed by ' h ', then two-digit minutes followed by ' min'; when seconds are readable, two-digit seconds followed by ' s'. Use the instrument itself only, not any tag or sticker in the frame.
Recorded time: 8 h 21 min
